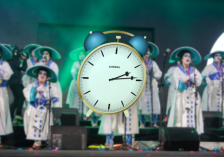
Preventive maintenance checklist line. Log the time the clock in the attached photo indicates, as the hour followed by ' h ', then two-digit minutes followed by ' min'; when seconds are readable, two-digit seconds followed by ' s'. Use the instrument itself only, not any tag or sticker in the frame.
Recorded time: 2 h 14 min
